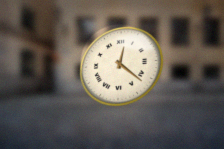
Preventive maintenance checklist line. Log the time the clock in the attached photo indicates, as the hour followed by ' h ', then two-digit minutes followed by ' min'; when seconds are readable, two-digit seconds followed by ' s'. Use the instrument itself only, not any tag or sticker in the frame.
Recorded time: 12 h 22 min
